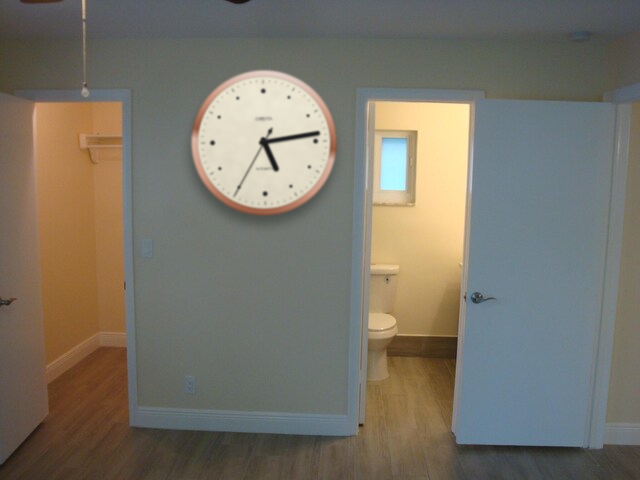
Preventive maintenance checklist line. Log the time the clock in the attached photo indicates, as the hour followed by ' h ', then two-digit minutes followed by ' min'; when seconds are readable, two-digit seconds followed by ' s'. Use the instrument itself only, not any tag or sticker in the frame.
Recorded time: 5 h 13 min 35 s
